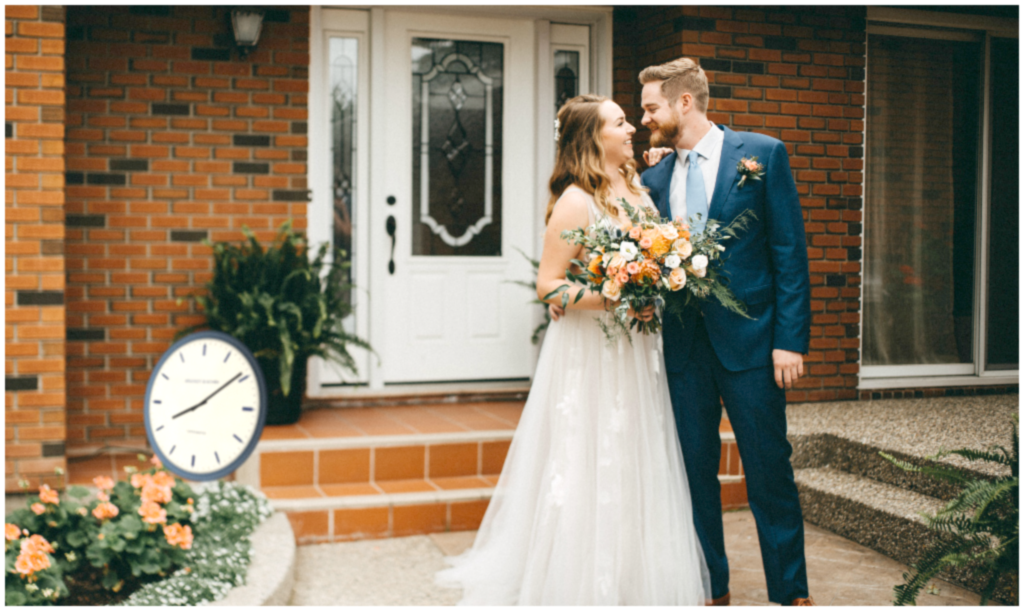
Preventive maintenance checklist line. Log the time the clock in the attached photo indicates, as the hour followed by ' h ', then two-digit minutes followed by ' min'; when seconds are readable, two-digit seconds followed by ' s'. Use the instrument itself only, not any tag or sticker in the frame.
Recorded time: 8 h 09 min
